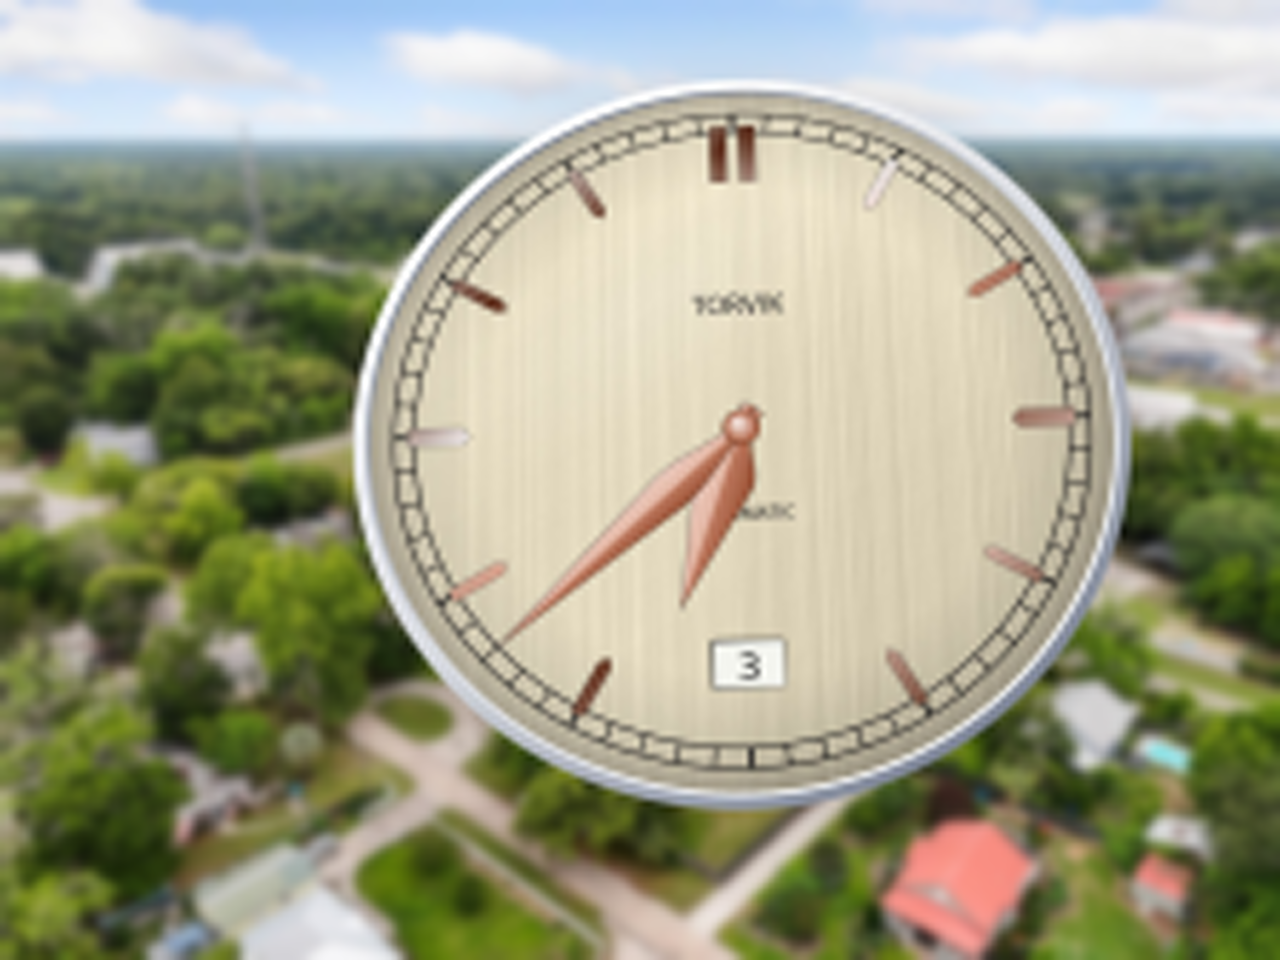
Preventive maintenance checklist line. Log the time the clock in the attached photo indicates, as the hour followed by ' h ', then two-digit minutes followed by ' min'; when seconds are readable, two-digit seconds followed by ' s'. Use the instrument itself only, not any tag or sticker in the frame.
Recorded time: 6 h 38 min
